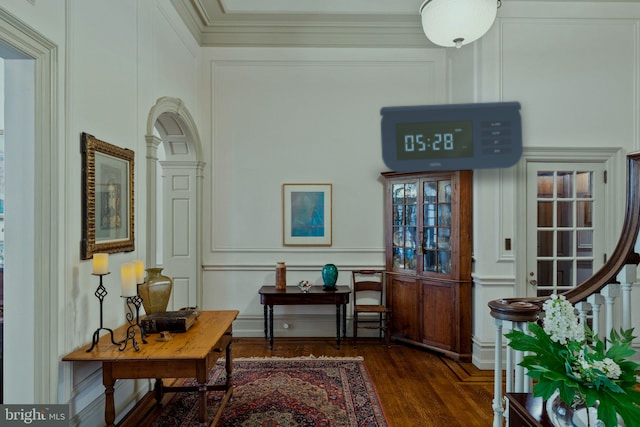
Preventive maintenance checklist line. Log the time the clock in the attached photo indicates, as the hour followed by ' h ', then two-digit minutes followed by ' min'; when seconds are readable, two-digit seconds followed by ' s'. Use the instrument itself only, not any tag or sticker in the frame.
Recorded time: 5 h 28 min
